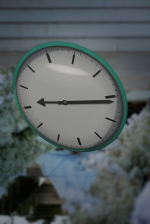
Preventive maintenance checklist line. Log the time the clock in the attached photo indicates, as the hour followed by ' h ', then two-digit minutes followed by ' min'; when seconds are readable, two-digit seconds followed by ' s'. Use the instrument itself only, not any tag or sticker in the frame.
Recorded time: 9 h 16 min
